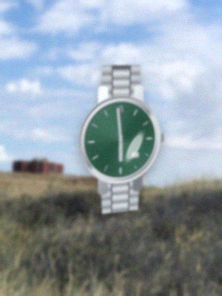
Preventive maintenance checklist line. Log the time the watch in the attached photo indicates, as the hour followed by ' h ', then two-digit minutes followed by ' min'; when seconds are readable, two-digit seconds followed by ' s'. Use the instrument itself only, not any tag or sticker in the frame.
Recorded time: 5 h 59 min
